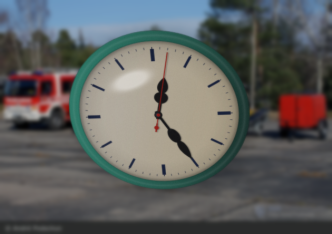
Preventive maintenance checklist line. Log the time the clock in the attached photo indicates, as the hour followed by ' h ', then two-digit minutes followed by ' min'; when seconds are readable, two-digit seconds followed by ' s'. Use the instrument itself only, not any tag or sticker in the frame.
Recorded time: 12 h 25 min 02 s
